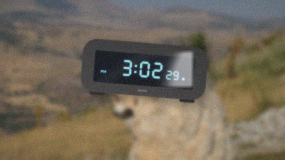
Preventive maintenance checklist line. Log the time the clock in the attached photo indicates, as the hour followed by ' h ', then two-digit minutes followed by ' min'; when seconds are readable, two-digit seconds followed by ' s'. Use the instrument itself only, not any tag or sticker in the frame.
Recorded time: 3 h 02 min 29 s
